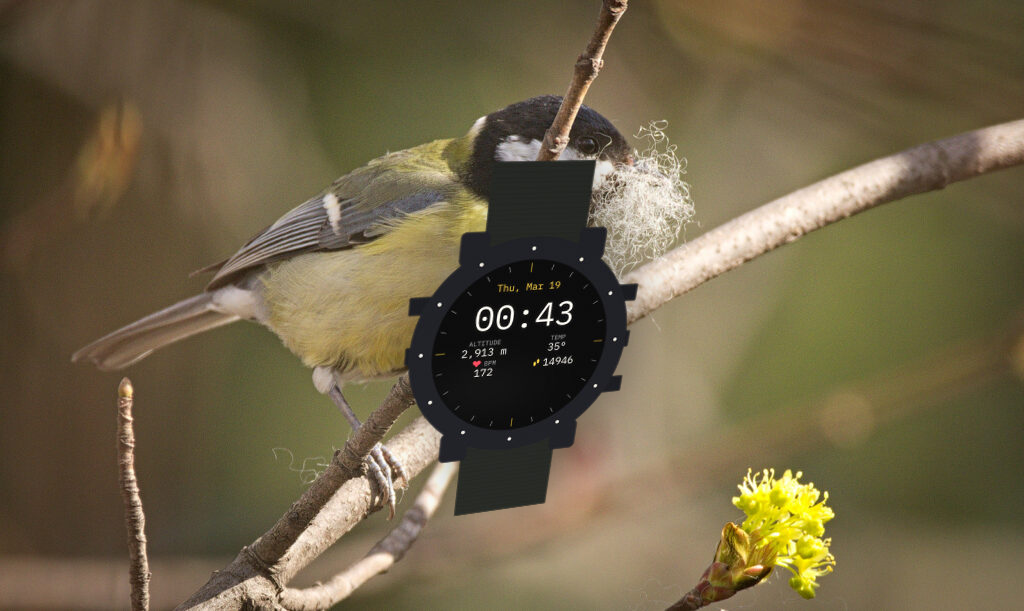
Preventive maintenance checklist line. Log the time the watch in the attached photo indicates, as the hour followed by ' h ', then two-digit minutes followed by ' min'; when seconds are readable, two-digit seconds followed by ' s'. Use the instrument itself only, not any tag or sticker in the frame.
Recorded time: 0 h 43 min
